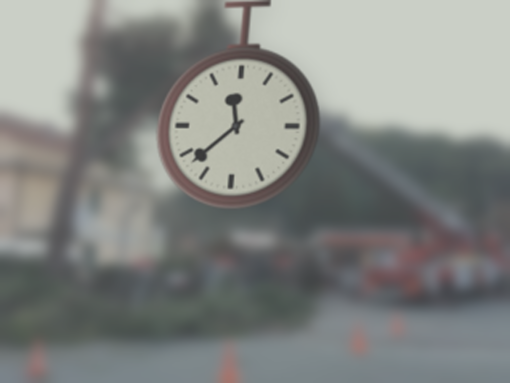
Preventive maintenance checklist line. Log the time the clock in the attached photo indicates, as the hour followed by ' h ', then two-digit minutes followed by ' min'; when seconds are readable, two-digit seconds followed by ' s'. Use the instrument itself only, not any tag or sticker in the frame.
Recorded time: 11 h 38 min
